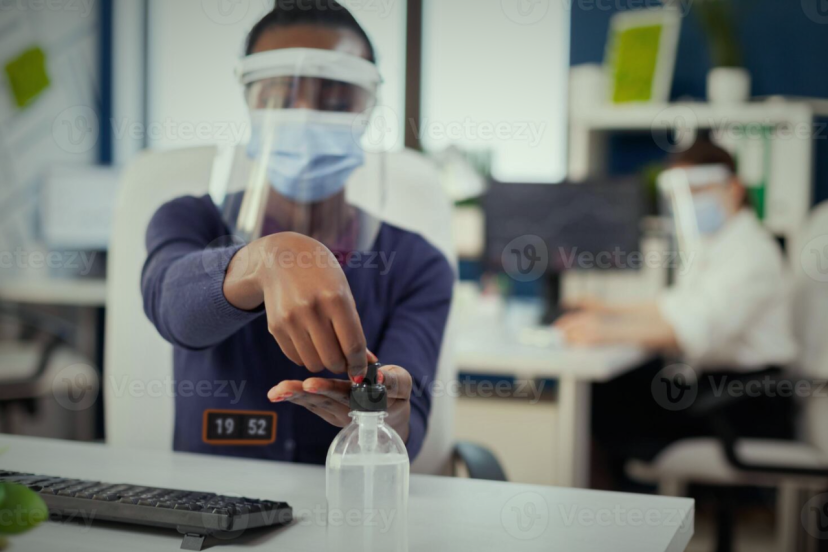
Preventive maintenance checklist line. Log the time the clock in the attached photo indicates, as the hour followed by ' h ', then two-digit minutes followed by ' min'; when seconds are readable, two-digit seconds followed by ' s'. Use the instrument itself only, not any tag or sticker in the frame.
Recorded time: 19 h 52 min
